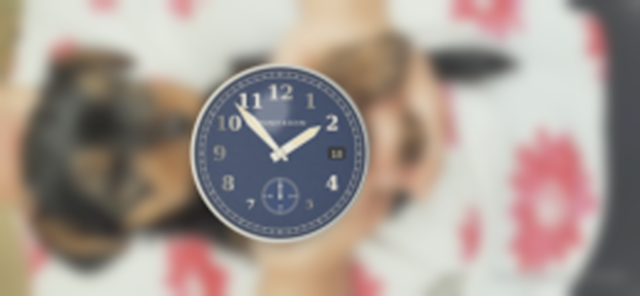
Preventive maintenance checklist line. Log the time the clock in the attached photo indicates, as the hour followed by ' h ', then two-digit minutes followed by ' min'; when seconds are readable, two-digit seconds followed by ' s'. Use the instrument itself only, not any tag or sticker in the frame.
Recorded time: 1 h 53 min
